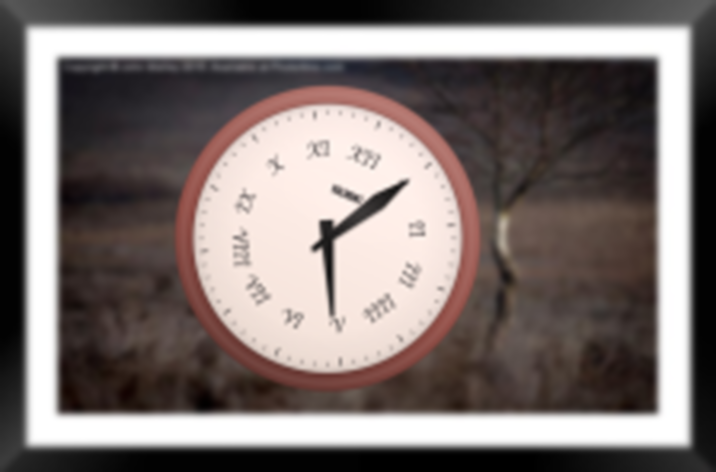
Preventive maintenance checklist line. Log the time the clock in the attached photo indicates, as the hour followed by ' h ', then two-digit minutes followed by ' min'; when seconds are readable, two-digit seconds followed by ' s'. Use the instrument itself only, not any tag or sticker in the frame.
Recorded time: 5 h 05 min
